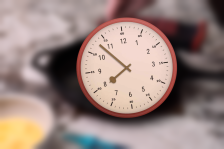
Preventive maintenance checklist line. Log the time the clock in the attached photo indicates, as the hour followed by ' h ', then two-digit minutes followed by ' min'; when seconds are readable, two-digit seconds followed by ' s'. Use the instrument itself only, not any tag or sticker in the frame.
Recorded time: 7 h 53 min
